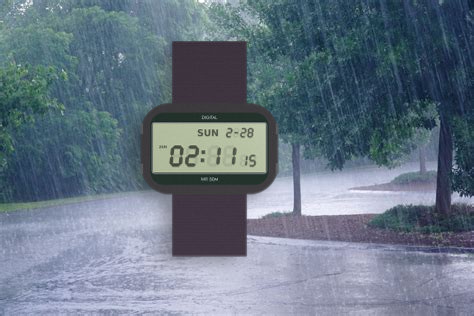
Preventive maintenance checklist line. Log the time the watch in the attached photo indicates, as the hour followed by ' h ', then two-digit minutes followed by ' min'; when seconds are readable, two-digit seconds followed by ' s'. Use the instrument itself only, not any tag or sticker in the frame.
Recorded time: 2 h 11 min 15 s
